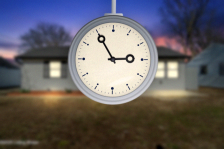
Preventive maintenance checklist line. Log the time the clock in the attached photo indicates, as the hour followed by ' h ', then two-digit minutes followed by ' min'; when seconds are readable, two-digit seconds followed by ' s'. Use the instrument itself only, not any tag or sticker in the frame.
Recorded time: 2 h 55 min
